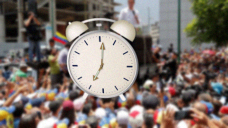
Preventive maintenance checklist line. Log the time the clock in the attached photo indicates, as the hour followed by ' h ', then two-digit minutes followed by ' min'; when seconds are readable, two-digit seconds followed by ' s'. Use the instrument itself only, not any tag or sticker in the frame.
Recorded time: 7 h 01 min
